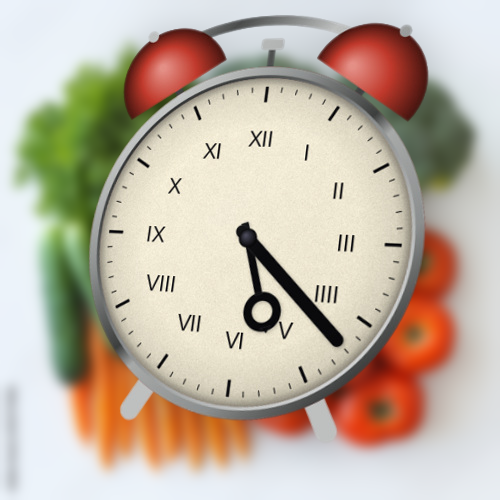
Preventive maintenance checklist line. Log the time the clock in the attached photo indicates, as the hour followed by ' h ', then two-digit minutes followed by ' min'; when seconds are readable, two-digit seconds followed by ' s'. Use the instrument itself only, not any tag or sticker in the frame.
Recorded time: 5 h 22 min
